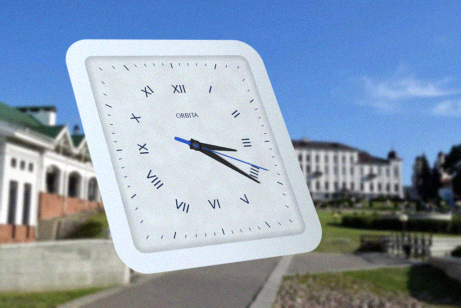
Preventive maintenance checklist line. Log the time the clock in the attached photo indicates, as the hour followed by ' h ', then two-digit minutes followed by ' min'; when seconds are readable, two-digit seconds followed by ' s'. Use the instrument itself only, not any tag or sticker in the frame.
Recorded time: 3 h 21 min 19 s
